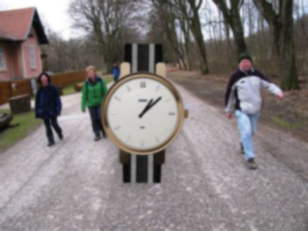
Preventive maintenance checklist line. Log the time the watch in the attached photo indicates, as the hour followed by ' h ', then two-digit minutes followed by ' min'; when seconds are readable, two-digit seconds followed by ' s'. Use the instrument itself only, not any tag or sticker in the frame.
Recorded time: 1 h 08 min
